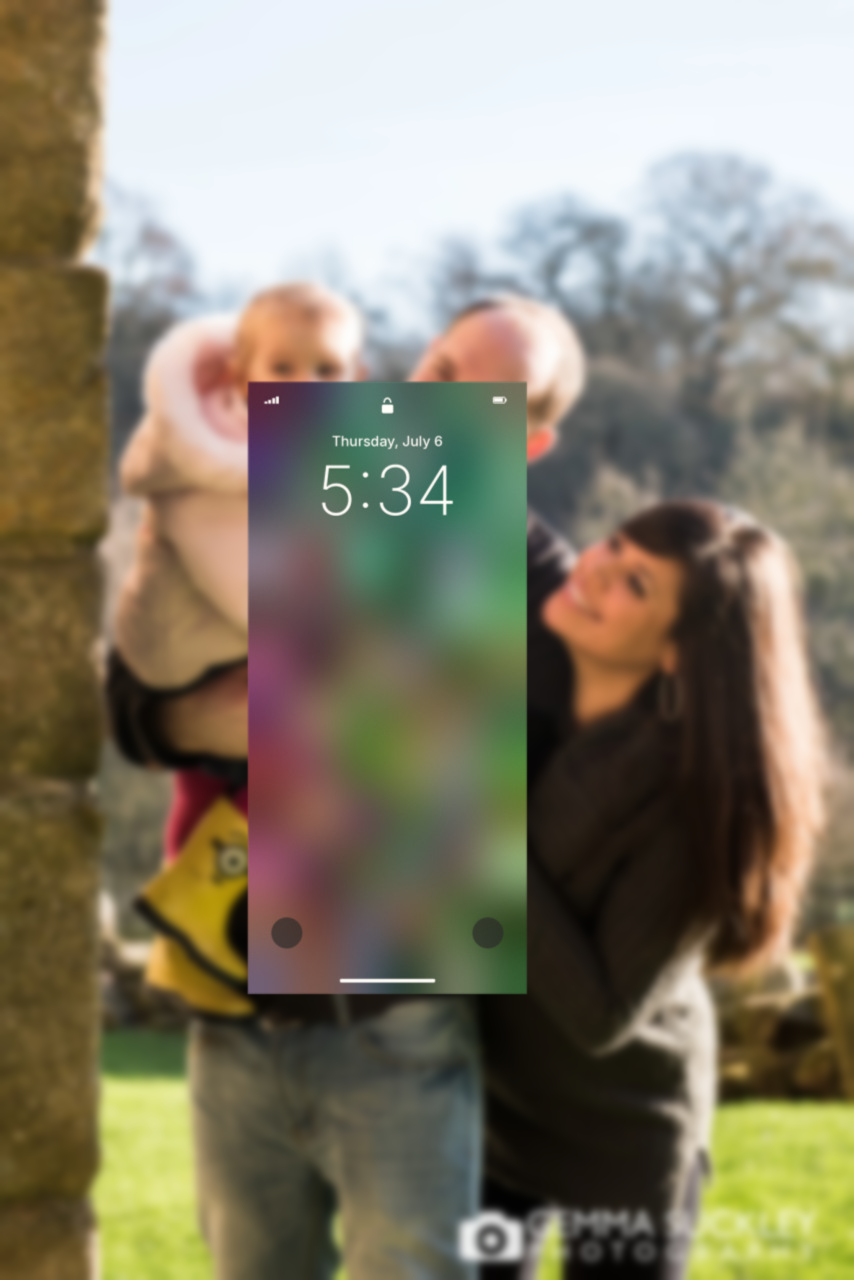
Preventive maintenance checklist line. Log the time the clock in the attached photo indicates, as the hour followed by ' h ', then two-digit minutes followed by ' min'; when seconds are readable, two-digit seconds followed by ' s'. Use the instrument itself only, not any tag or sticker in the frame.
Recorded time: 5 h 34 min
